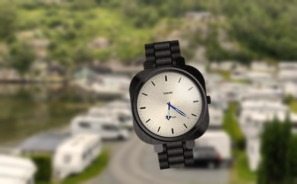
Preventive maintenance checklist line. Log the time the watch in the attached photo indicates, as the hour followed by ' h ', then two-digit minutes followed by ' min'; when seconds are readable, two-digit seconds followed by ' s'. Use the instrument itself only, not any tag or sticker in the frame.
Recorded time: 6 h 22 min
